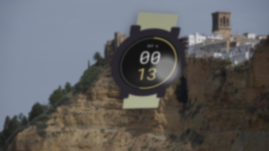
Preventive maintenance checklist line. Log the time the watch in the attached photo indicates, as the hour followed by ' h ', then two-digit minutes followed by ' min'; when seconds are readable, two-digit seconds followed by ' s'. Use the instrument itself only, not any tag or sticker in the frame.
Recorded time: 0 h 13 min
